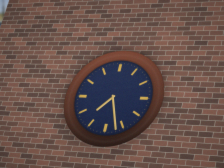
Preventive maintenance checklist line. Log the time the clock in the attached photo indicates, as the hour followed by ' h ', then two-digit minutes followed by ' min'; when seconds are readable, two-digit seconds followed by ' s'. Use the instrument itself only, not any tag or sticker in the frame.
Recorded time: 7 h 27 min
